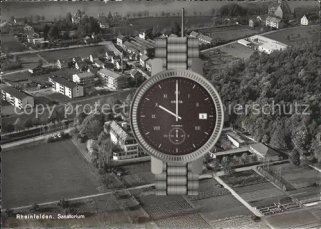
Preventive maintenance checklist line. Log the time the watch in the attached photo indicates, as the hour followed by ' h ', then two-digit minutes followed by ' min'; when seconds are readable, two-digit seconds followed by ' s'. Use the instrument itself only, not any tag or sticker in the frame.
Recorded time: 10 h 00 min
